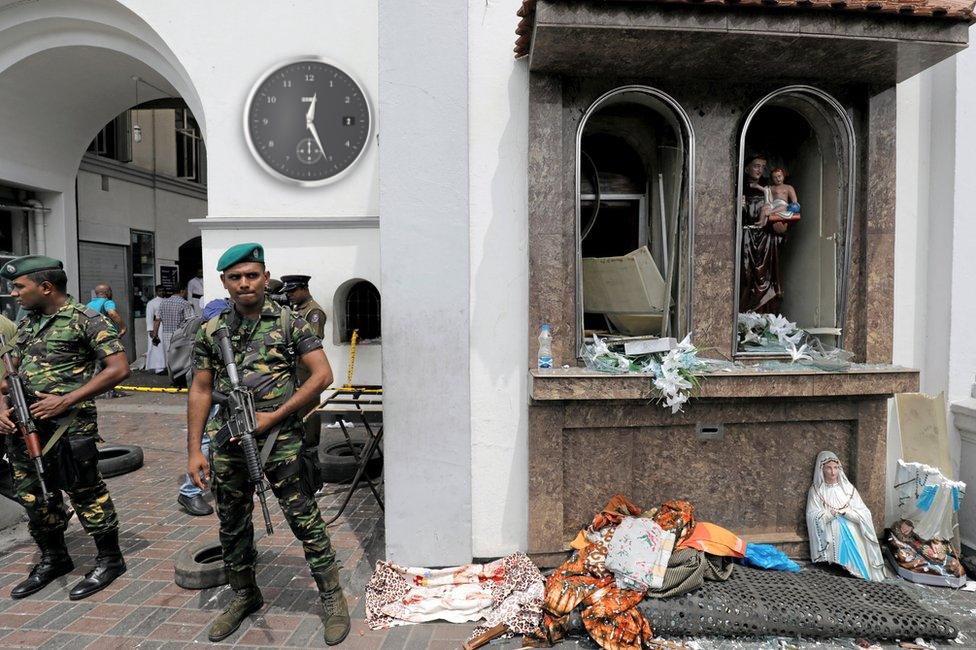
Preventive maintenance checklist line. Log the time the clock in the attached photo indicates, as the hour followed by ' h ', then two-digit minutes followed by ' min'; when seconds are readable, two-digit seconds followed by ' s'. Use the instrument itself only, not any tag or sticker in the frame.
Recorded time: 12 h 26 min
